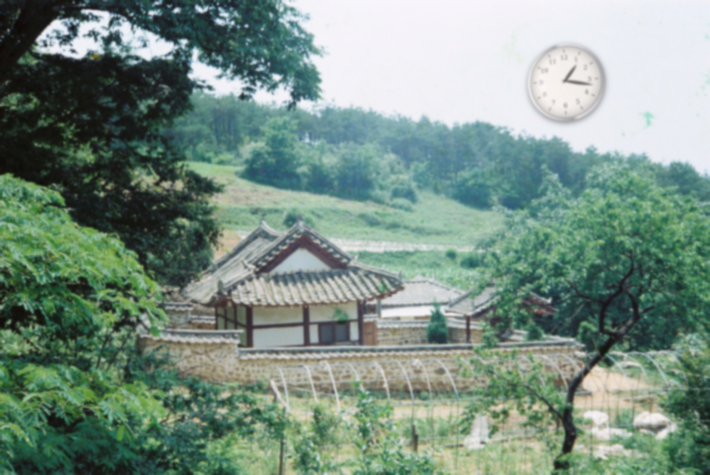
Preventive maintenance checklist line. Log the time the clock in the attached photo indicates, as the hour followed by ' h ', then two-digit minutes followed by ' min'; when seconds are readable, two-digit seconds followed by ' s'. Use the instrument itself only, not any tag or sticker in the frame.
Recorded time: 1 h 17 min
